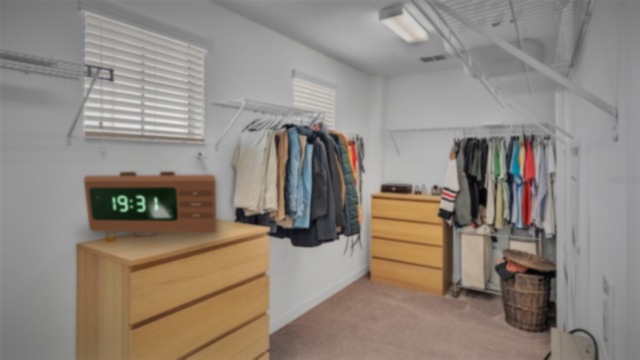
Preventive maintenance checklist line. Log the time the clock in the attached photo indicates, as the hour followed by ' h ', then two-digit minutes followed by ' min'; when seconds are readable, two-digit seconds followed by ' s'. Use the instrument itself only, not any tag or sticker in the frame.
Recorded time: 19 h 31 min
